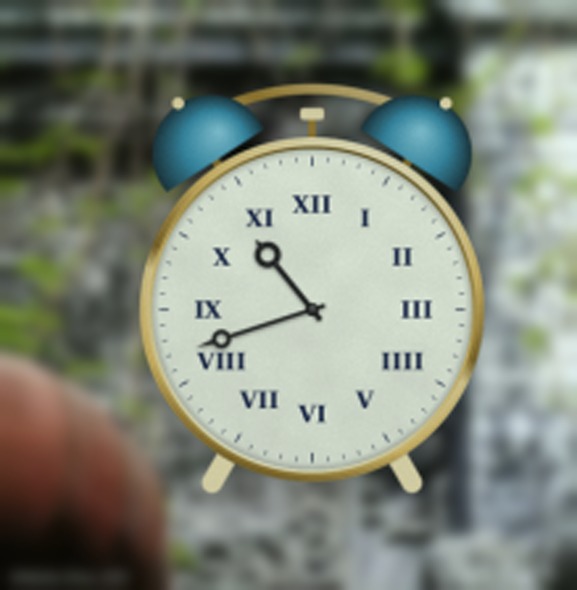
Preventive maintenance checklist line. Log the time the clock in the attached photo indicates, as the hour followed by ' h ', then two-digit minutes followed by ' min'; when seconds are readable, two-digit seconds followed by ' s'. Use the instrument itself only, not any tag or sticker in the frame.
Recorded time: 10 h 42 min
